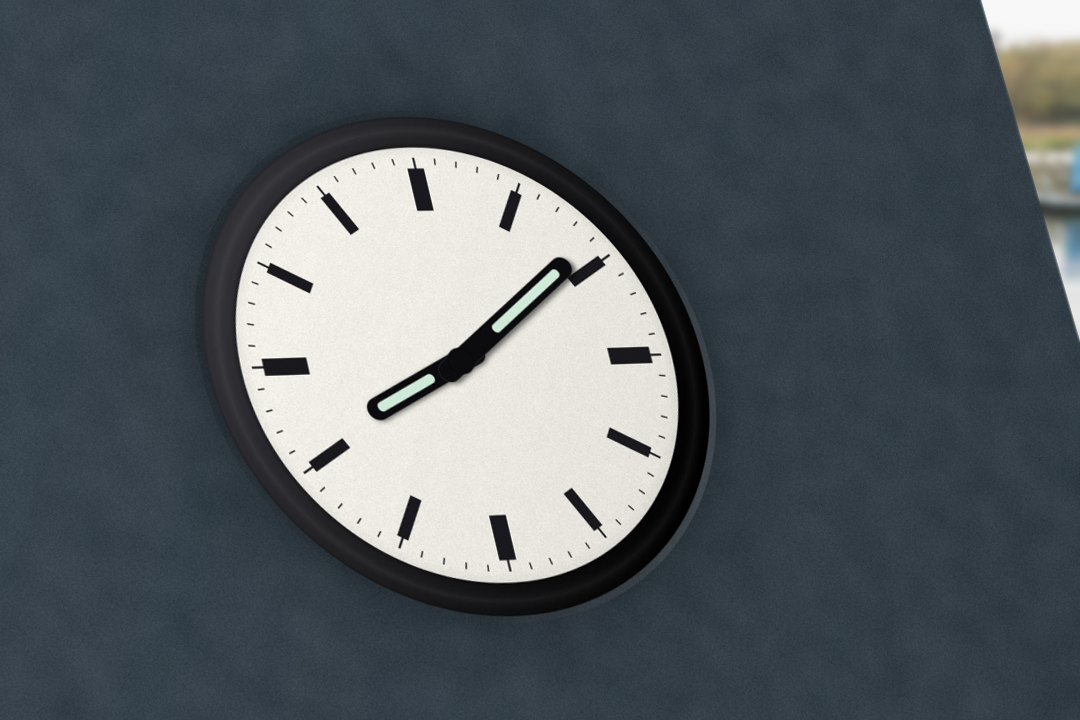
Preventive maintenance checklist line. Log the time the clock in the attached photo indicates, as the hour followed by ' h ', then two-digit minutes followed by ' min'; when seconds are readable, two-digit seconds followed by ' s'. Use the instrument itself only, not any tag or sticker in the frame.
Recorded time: 8 h 09 min
